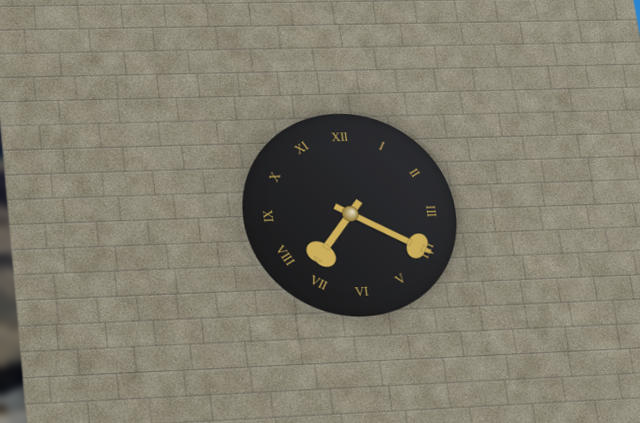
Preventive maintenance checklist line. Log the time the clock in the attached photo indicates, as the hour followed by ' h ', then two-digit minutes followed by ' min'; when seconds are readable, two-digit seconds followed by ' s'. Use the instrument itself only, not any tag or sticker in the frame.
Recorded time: 7 h 20 min
